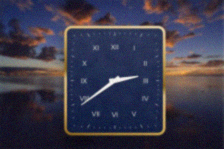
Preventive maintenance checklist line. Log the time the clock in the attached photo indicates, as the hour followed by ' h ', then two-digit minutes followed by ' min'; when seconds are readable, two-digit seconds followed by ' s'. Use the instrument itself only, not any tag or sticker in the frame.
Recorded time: 2 h 39 min
